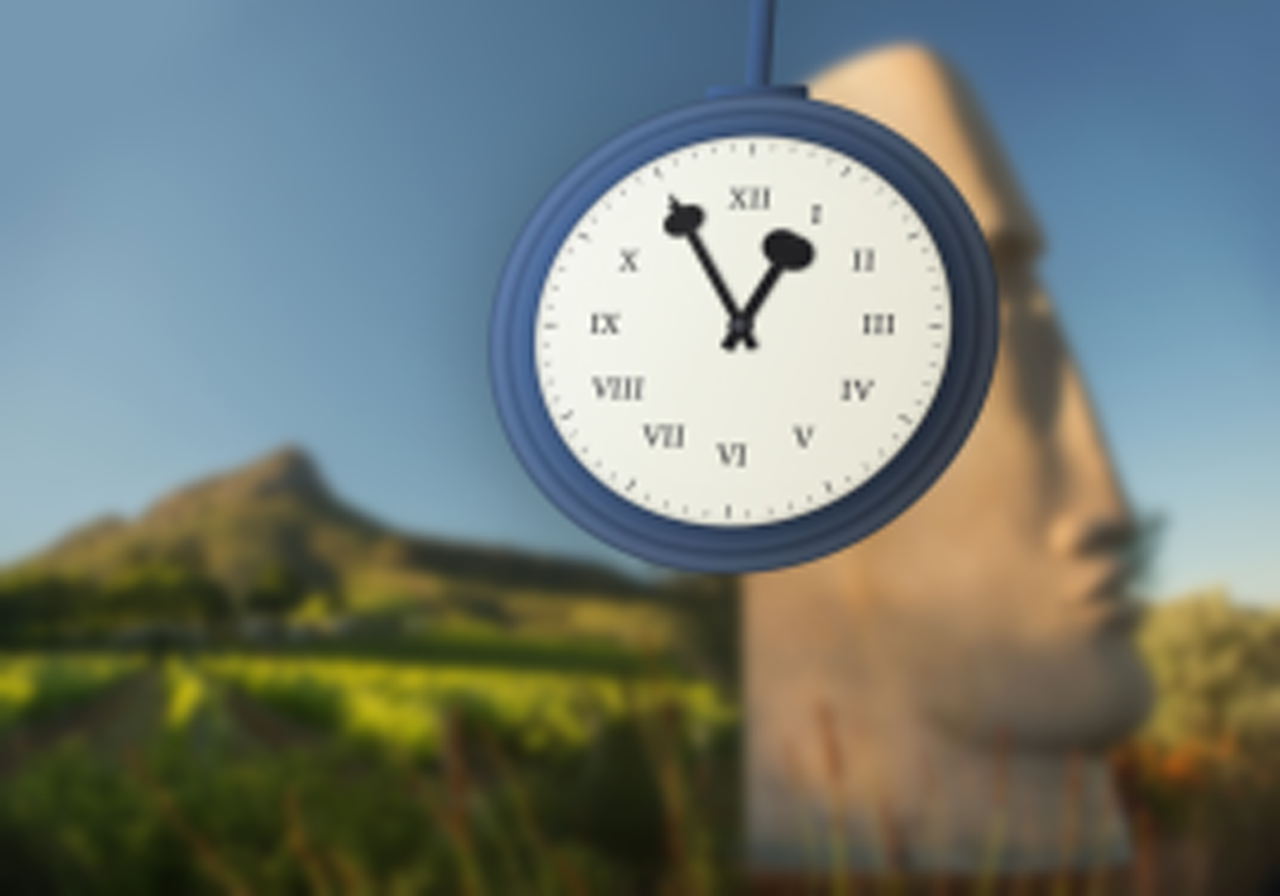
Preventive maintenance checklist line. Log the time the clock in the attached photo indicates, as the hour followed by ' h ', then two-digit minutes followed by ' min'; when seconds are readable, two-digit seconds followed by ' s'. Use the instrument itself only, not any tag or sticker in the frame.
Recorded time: 12 h 55 min
